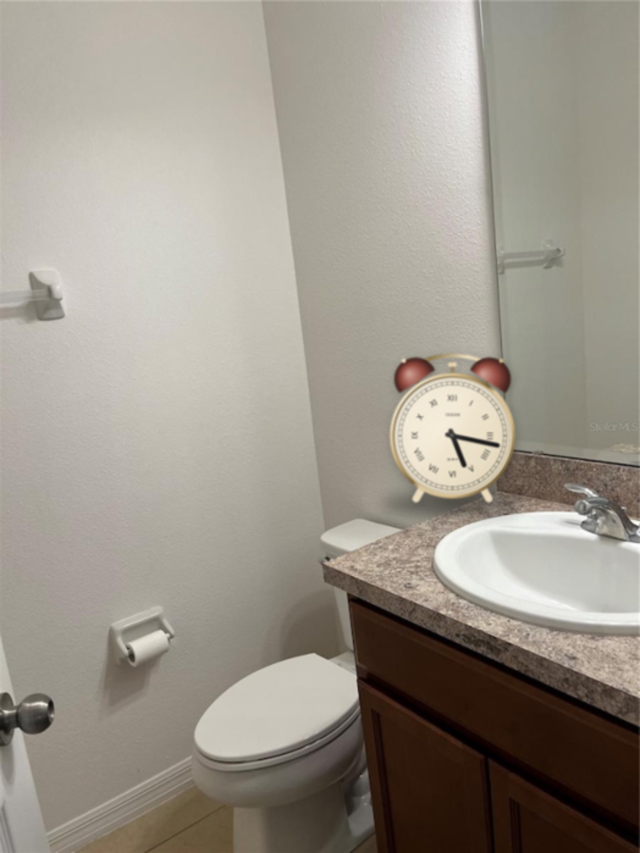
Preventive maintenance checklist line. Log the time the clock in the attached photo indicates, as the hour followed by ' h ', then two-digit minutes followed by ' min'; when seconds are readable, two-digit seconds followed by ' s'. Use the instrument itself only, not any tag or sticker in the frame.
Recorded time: 5 h 17 min
